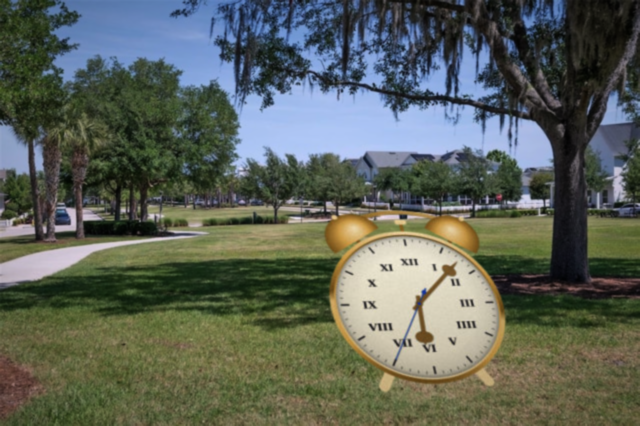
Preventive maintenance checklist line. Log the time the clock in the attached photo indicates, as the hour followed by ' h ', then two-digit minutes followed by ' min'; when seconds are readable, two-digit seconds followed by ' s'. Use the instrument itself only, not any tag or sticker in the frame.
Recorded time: 6 h 07 min 35 s
